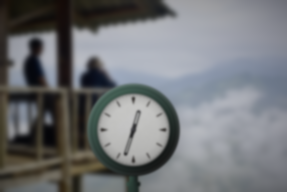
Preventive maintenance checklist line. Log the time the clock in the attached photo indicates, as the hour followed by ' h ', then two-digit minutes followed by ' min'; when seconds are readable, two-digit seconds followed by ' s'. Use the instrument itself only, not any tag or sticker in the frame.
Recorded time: 12 h 33 min
